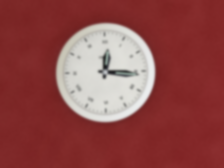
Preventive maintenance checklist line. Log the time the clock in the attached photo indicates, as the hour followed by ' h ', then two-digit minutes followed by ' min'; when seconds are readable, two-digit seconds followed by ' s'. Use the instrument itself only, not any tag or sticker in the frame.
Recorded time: 12 h 16 min
